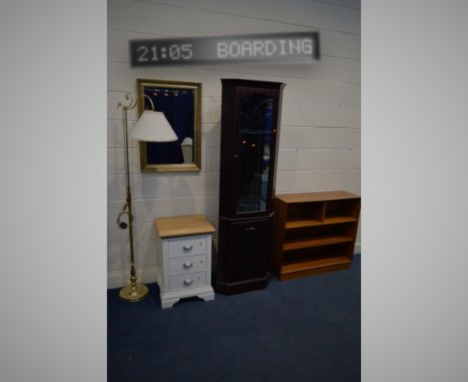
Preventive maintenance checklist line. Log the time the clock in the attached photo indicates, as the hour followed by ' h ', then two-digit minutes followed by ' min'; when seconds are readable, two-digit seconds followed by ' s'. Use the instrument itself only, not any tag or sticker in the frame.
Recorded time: 21 h 05 min
